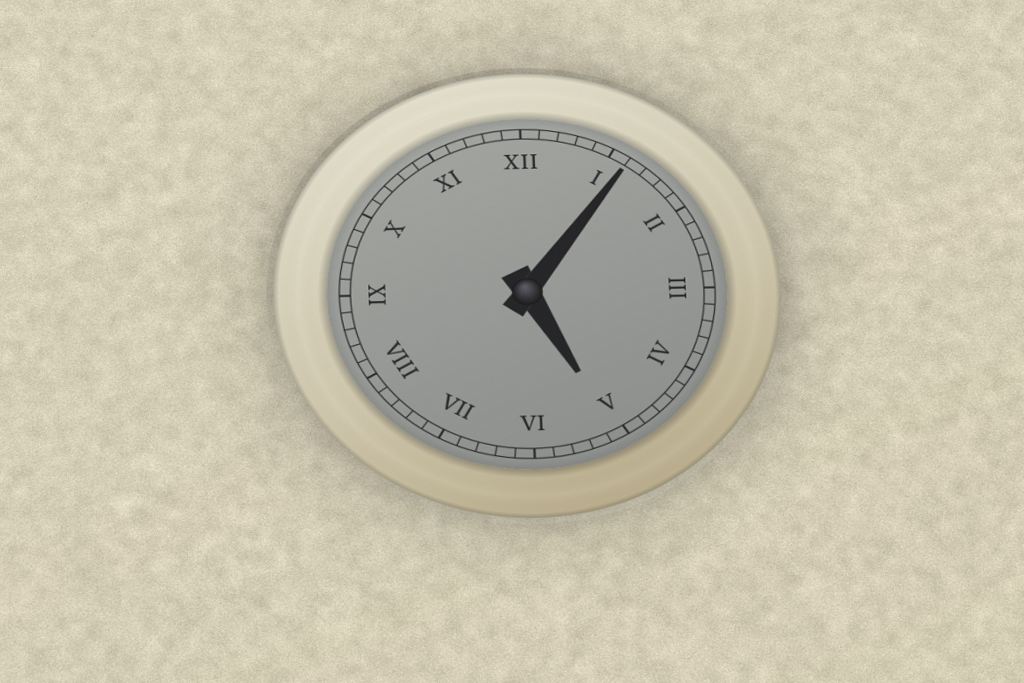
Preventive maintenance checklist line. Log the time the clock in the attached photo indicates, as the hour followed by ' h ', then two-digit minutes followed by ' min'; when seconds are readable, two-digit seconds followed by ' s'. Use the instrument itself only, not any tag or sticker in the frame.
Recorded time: 5 h 06 min
